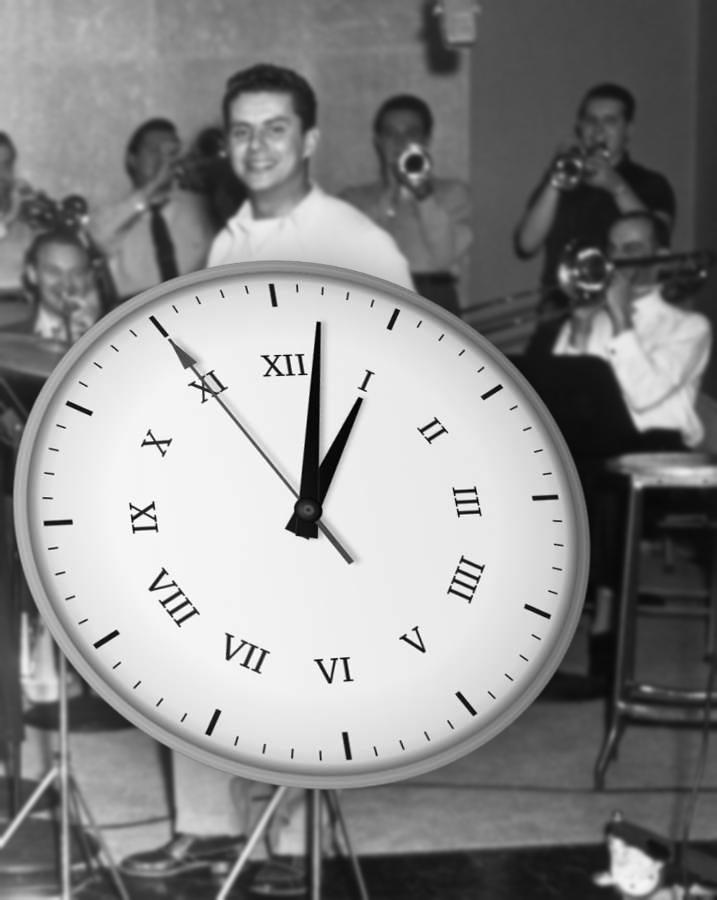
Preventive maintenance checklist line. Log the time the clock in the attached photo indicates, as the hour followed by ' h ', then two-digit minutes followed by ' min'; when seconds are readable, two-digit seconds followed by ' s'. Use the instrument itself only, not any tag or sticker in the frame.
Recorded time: 1 h 01 min 55 s
